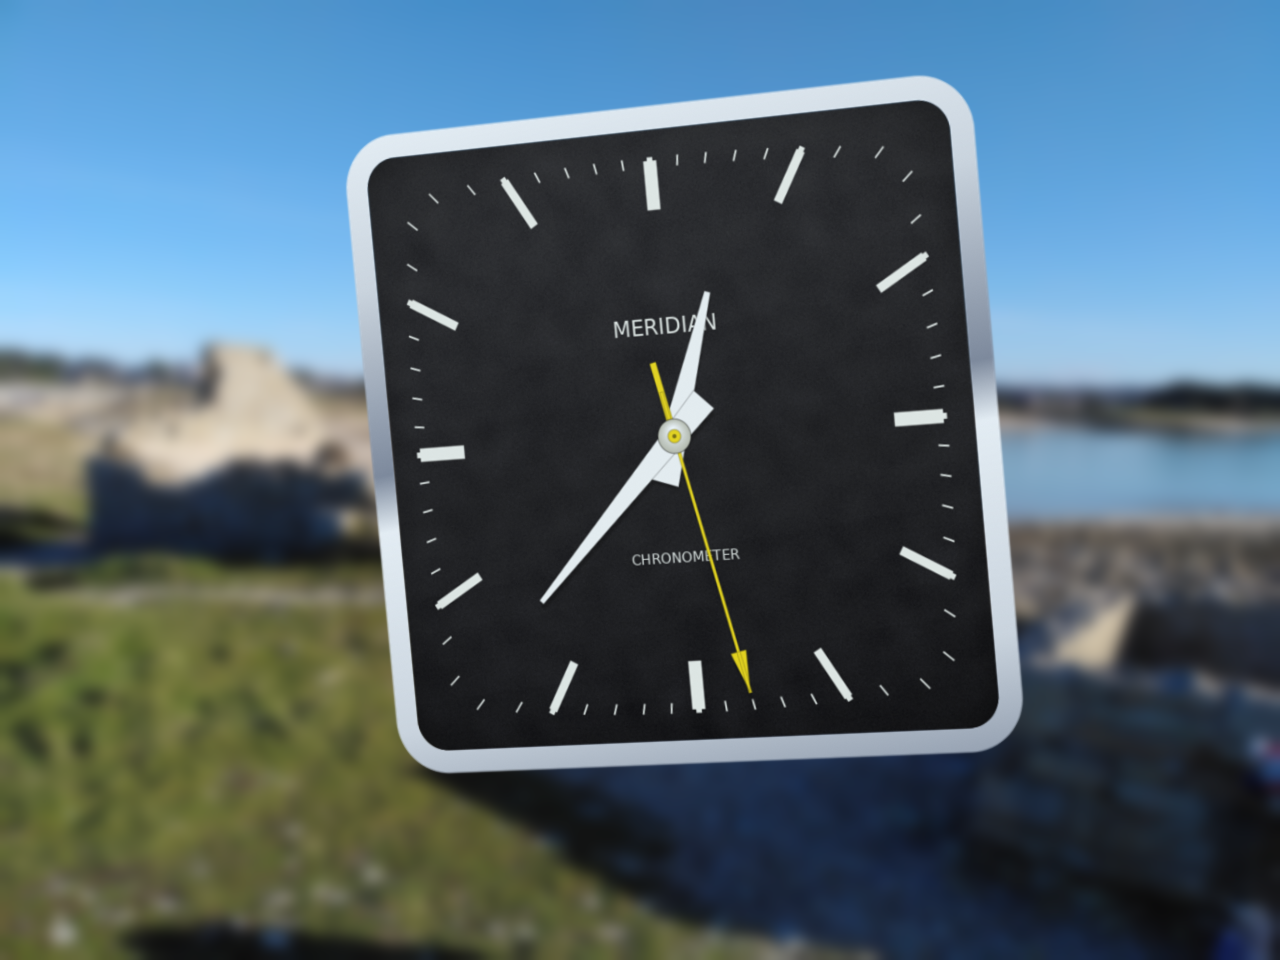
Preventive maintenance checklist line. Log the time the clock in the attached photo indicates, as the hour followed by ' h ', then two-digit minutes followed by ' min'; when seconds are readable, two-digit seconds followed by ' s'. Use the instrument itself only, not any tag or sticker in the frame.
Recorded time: 12 h 37 min 28 s
